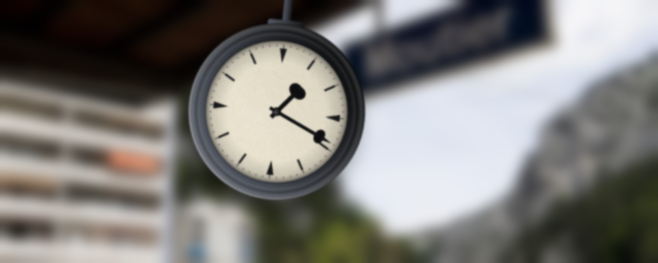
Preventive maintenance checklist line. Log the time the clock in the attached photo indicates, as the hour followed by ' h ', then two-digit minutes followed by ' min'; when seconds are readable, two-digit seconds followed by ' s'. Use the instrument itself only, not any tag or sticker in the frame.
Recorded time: 1 h 19 min
